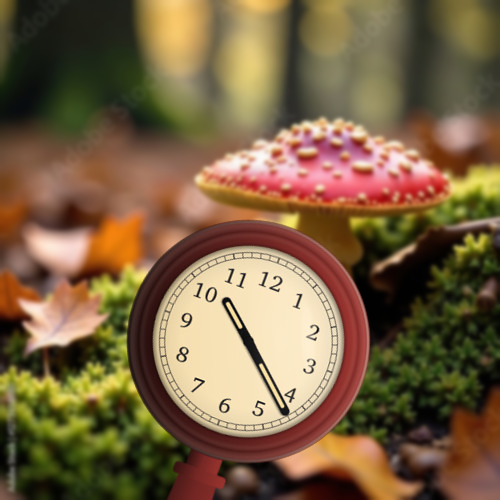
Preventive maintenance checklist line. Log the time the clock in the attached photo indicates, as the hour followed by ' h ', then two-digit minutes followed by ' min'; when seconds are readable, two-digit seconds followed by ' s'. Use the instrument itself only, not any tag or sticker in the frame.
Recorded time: 10 h 22 min
